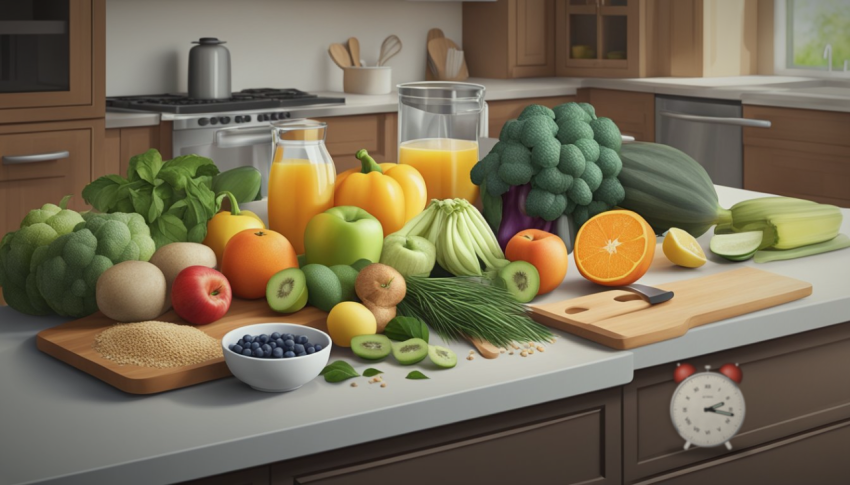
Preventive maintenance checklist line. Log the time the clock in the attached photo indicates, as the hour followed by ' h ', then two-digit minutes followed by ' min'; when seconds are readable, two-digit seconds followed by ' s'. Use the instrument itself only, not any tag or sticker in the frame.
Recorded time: 2 h 17 min
